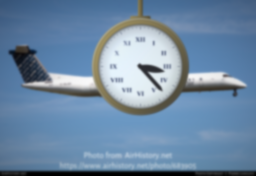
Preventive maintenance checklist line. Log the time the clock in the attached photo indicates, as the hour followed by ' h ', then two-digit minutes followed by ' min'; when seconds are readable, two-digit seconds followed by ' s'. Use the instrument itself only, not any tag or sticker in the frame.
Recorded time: 3 h 23 min
